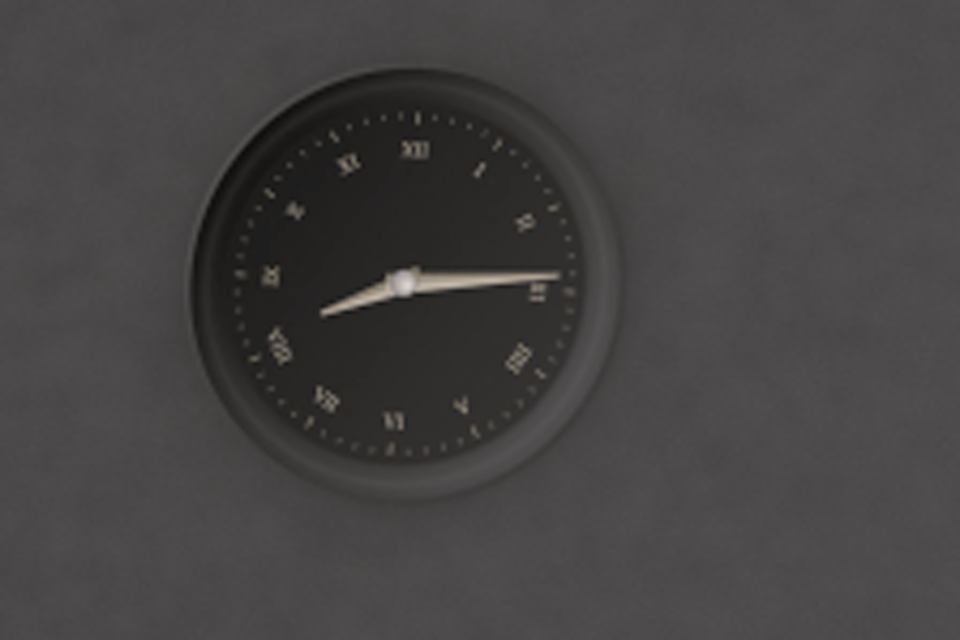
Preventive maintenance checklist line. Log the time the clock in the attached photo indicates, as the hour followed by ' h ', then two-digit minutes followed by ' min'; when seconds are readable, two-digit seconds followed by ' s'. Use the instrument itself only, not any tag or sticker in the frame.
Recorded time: 8 h 14 min
